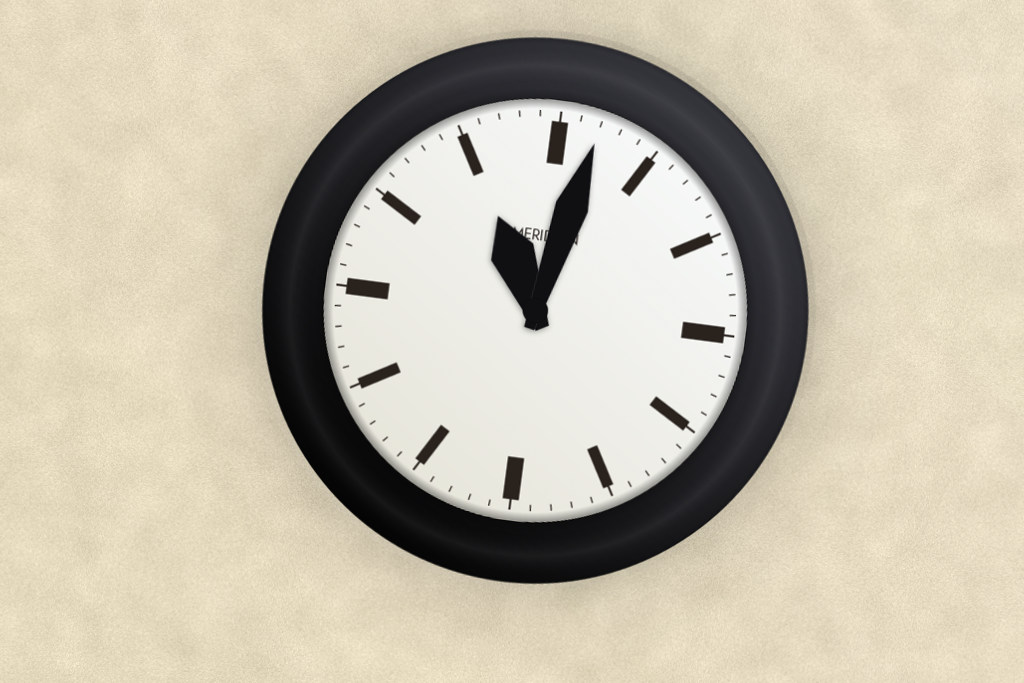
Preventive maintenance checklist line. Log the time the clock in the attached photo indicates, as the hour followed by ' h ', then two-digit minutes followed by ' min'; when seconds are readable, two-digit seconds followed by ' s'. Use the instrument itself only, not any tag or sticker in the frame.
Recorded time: 11 h 02 min
